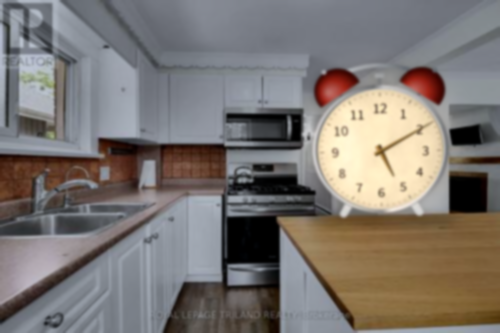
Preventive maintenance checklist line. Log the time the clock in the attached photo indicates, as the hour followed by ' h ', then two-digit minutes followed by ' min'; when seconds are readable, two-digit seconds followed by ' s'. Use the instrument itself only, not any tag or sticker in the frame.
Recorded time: 5 h 10 min
